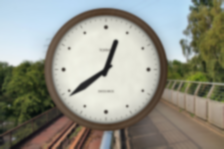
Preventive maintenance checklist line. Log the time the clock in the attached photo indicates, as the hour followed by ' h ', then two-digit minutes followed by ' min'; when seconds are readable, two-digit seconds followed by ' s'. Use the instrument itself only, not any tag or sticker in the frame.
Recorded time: 12 h 39 min
